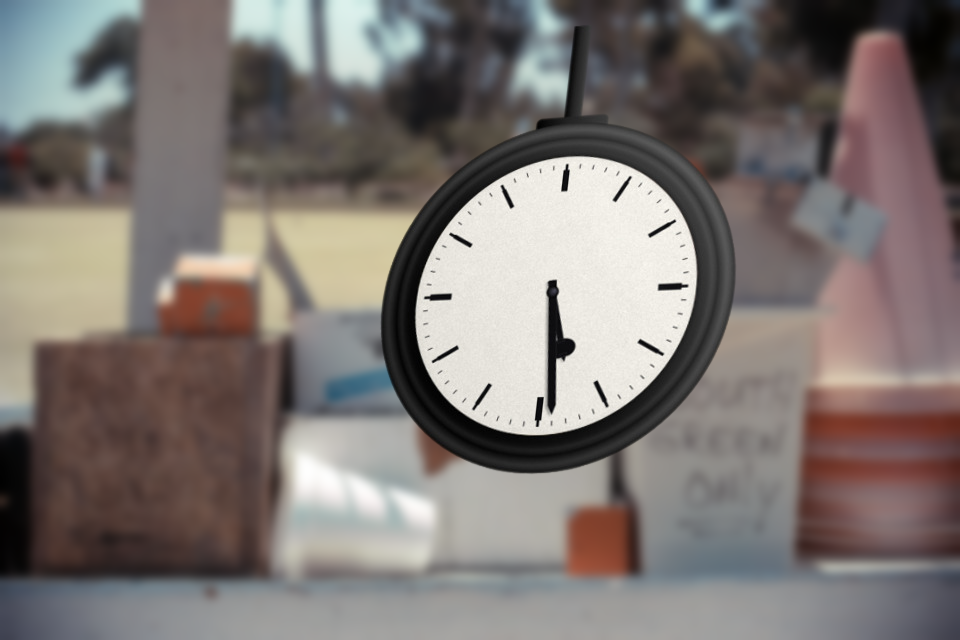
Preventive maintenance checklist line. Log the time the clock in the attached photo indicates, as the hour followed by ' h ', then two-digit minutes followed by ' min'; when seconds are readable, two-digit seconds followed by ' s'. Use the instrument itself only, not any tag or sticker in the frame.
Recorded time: 5 h 29 min
